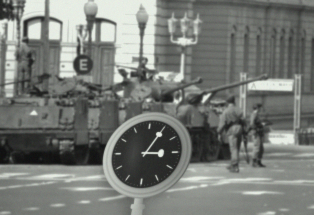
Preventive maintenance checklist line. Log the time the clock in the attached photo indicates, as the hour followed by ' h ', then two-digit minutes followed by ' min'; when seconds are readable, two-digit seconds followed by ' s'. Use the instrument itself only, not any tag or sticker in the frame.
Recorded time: 3 h 05 min
